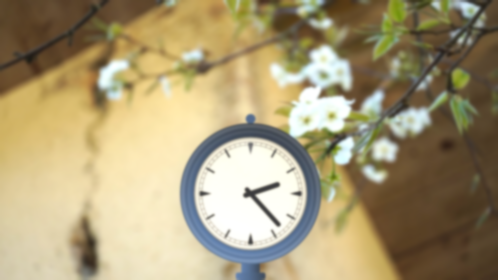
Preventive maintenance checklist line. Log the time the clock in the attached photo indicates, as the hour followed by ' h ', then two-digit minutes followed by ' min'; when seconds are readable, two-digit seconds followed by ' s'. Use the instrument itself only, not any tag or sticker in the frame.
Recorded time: 2 h 23 min
